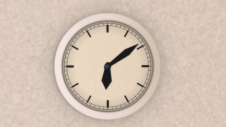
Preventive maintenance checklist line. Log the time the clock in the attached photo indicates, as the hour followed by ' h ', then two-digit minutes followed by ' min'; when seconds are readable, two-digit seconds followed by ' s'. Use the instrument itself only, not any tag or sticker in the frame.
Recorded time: 6 h 09 min
